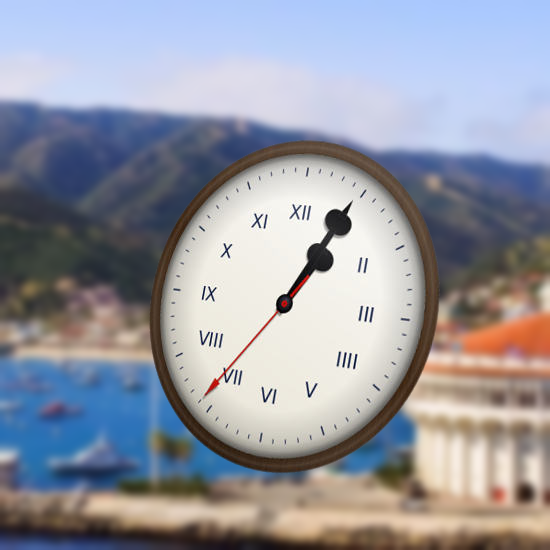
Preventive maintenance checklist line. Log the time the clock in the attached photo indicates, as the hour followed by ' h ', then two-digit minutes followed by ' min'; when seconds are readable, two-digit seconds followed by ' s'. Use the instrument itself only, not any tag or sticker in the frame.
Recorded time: 1 h 04 min 36 s
